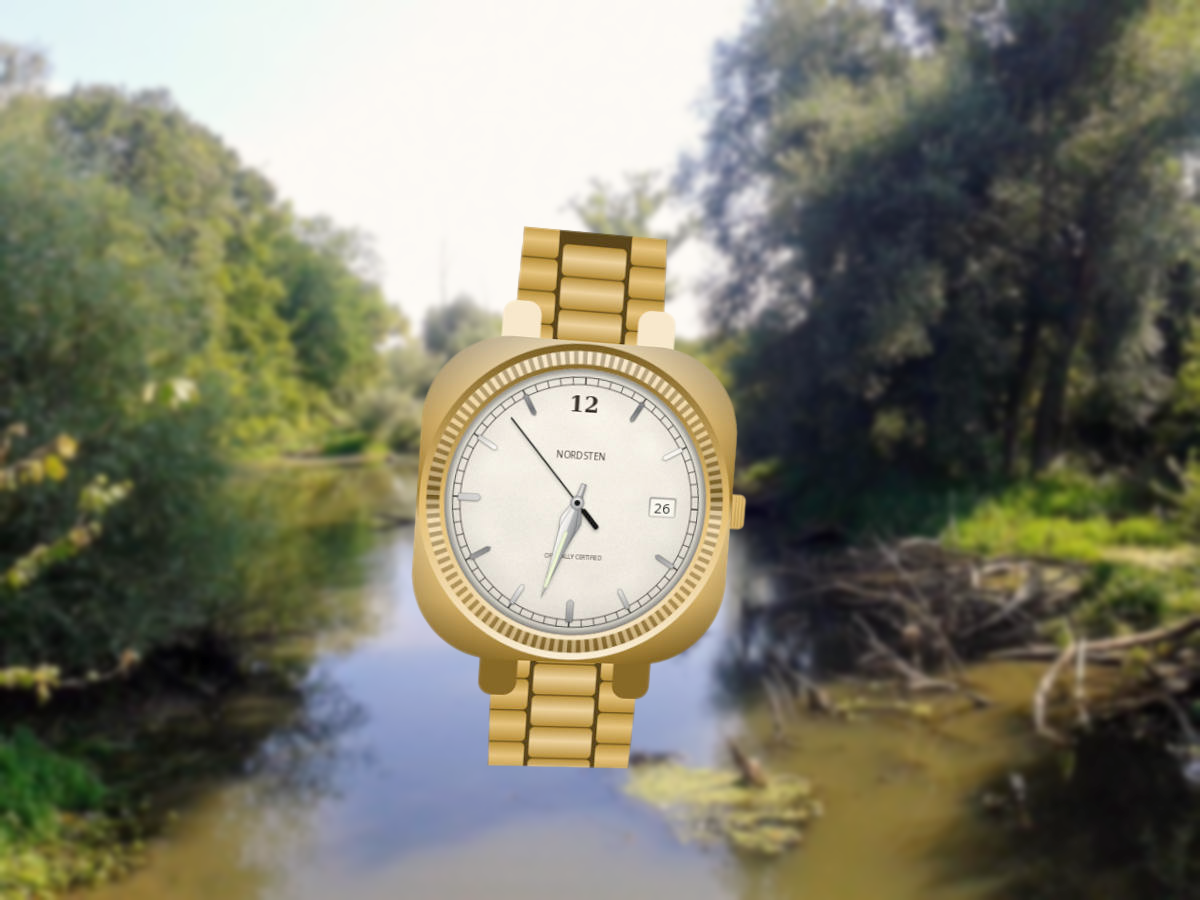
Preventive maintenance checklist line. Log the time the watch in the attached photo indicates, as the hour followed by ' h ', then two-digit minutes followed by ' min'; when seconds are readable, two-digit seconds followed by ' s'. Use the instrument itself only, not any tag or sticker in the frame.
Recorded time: 6 h 32 min 53 s
